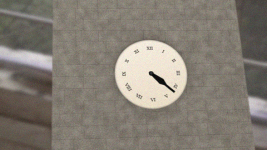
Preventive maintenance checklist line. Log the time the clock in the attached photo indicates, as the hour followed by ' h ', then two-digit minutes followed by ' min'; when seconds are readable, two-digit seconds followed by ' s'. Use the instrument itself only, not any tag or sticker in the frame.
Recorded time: 4 h 22 min
